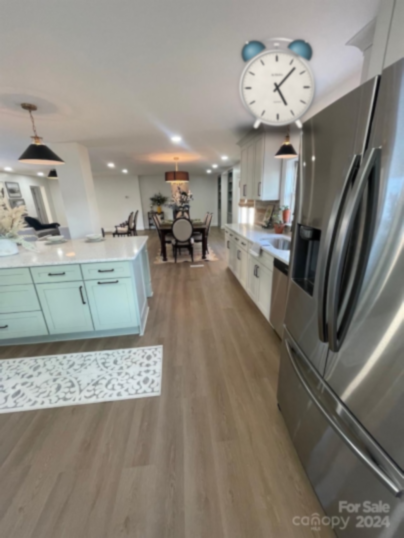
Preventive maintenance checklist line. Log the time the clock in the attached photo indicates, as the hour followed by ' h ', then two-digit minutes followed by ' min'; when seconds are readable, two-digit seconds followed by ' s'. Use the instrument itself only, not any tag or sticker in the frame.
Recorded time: 5 h 07 min
